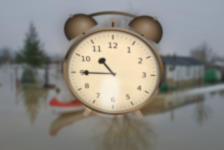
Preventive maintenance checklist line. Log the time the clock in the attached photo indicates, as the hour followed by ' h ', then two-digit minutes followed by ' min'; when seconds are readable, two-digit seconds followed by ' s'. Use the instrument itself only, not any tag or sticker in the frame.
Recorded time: 10 h 45 min
